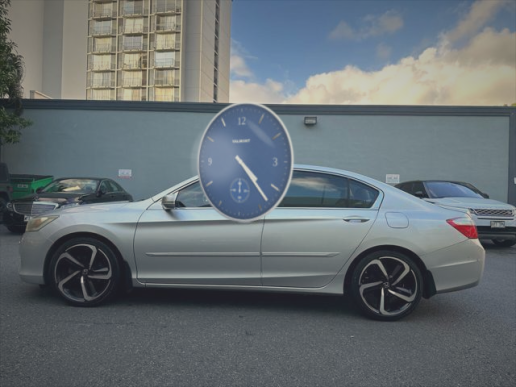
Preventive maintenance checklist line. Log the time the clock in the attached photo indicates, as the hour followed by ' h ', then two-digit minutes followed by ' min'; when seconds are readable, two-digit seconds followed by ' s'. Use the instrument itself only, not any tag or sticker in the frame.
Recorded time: 4 h 23 min
